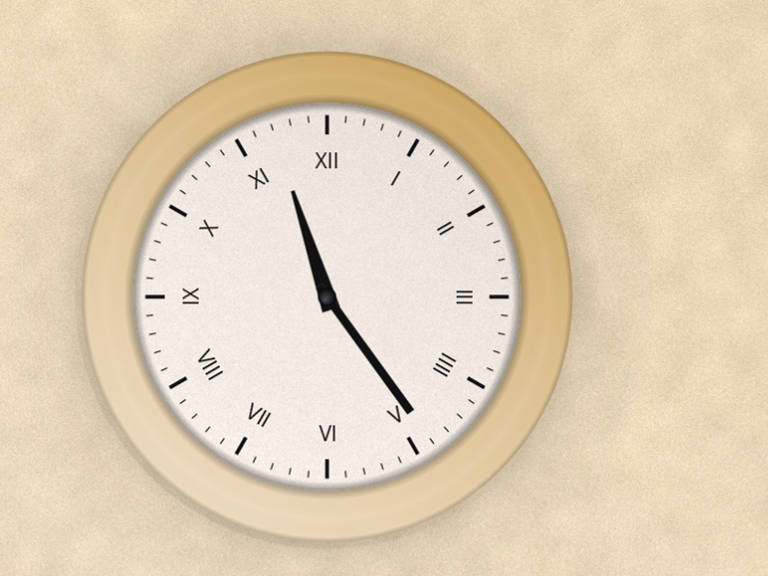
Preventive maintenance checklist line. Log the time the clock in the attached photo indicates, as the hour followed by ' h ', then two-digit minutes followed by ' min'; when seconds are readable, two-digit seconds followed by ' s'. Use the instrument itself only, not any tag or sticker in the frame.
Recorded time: 11 h 24 min
